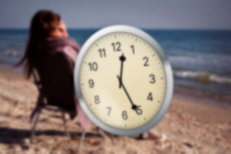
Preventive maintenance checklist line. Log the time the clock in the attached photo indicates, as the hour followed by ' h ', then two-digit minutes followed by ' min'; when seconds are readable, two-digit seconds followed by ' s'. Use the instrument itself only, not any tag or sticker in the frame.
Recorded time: 12 h 26 min
